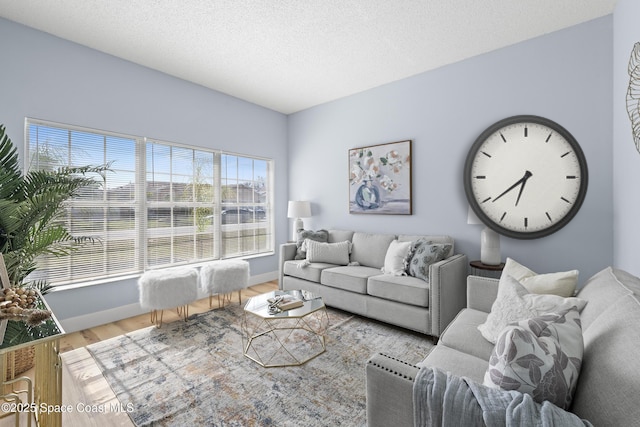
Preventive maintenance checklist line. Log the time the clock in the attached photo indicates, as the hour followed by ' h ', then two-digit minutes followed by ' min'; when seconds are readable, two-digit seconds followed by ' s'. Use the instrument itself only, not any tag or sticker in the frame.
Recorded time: 6 h 39 min
